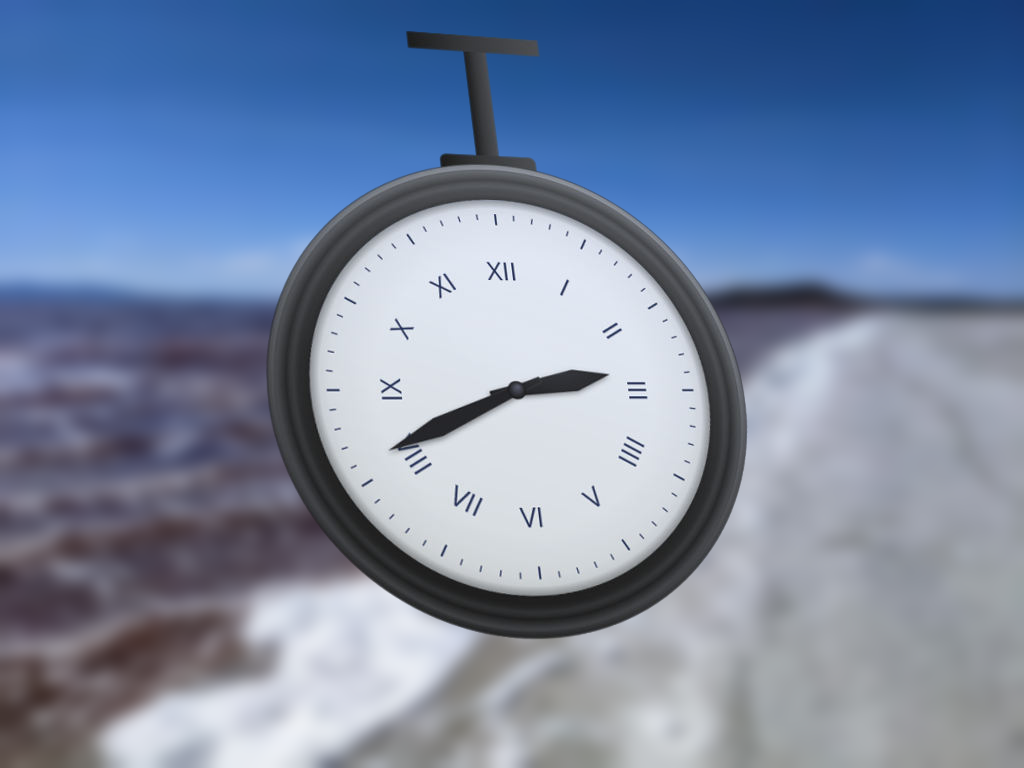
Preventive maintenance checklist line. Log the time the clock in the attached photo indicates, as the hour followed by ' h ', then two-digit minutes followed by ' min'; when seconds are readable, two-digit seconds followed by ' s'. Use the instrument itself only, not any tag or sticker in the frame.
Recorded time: 2 h 41 min
